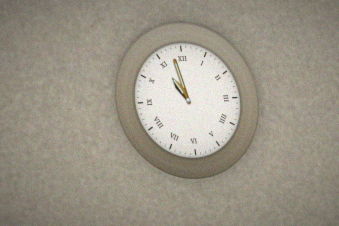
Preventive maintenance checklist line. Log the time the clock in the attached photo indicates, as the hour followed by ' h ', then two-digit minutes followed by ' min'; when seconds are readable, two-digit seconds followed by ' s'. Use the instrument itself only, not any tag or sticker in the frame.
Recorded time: 10 h 58 min
